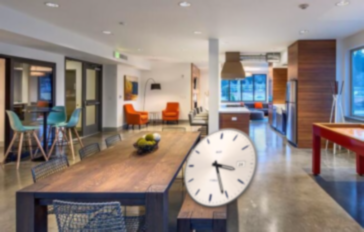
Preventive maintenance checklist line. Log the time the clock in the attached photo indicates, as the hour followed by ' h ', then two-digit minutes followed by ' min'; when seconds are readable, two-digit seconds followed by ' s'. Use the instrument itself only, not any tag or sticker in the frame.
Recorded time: 3 h 26 min
